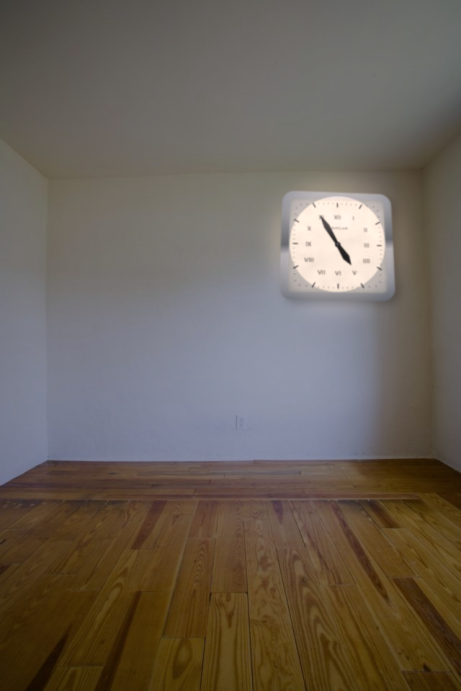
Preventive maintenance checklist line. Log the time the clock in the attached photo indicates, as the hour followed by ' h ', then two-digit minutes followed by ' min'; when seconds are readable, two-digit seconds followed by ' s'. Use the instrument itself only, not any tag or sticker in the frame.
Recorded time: 4 h 55 min
